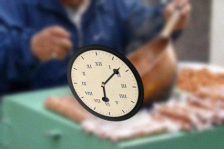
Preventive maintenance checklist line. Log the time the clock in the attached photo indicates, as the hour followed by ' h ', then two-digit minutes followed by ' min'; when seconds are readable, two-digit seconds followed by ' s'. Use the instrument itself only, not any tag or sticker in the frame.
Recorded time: 6 h 08 min
